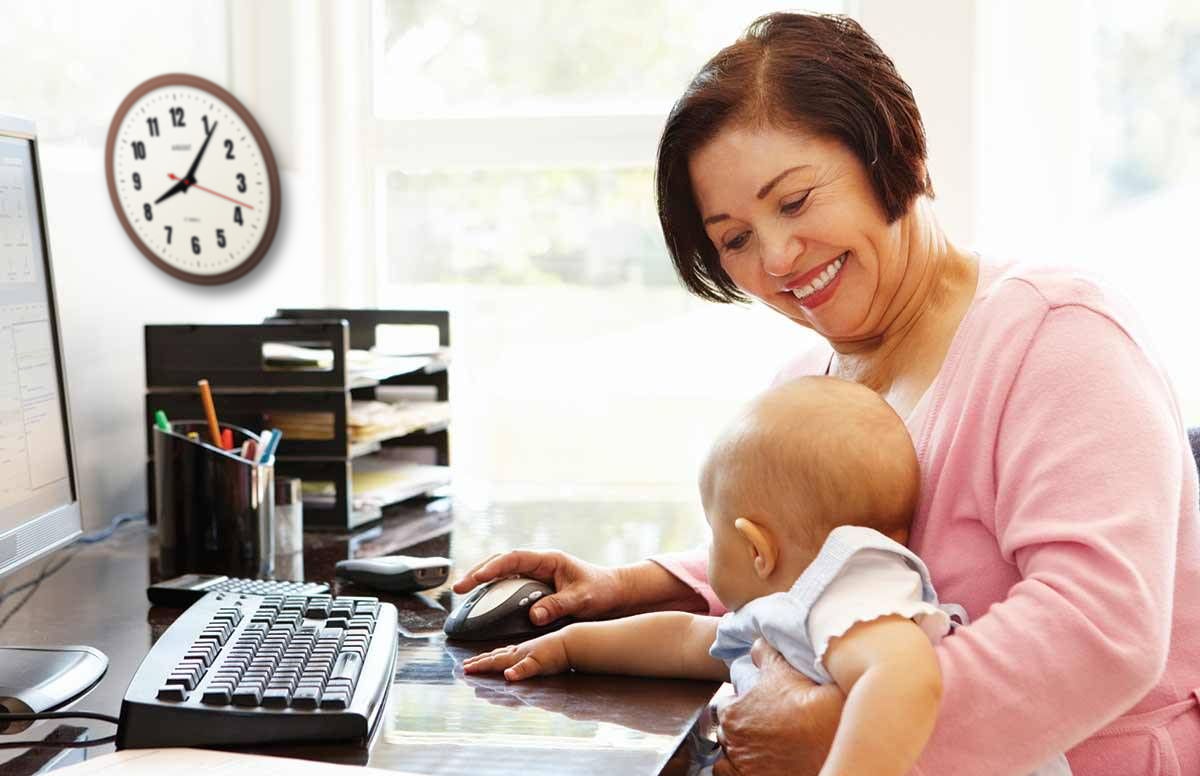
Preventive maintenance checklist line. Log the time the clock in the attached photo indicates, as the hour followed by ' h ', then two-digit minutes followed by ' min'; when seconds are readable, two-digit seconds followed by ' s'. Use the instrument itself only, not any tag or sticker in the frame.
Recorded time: 8 h 06 min 18 s
